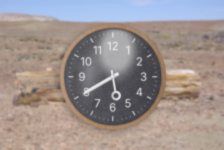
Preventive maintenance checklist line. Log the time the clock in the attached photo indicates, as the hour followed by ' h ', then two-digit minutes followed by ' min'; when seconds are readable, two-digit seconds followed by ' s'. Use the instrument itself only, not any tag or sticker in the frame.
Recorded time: 5 h 40 min
